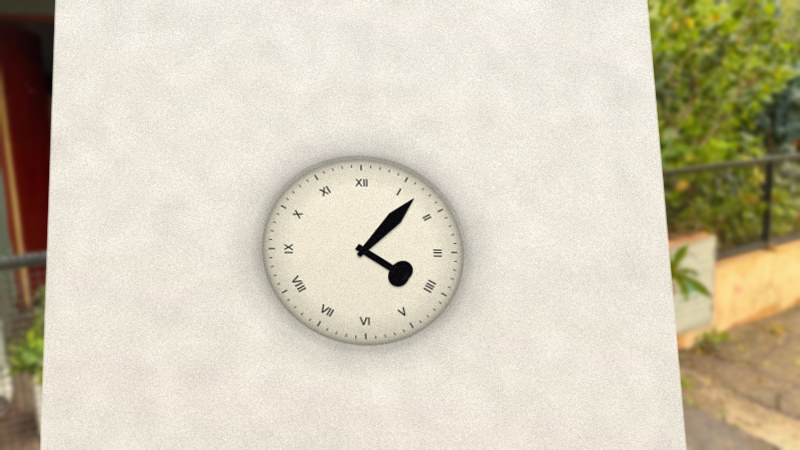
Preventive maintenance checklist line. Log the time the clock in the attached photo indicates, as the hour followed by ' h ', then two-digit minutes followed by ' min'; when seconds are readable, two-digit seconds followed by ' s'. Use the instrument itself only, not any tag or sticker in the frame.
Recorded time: 4 h 07 min
